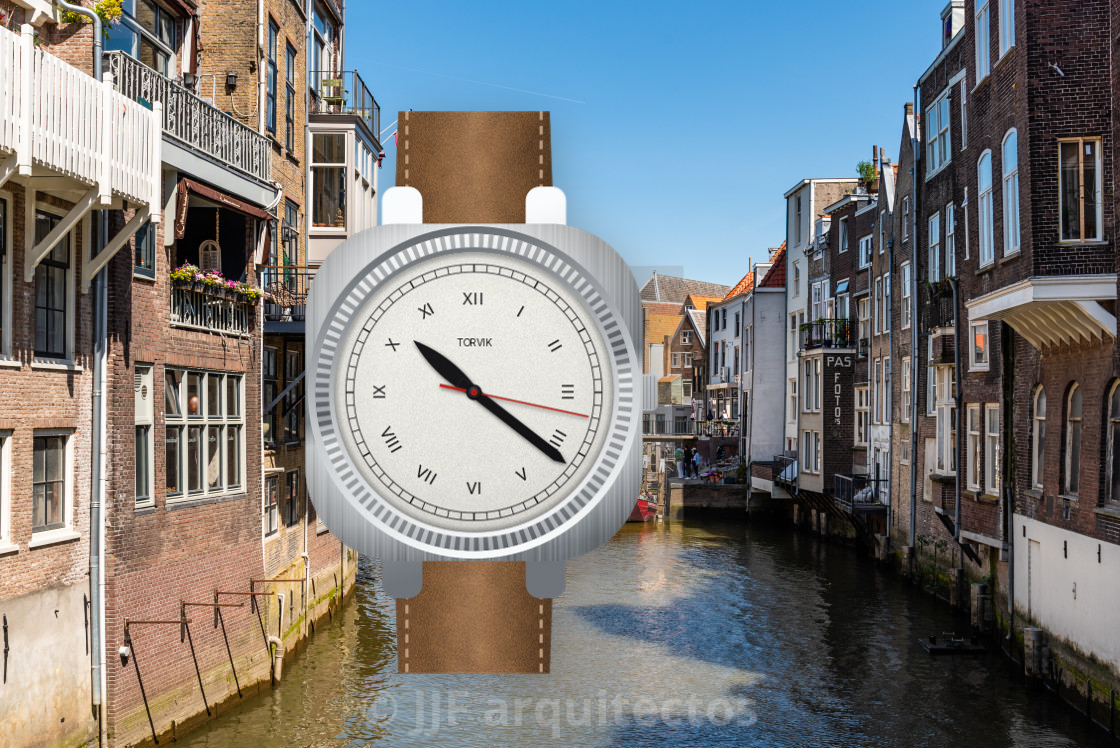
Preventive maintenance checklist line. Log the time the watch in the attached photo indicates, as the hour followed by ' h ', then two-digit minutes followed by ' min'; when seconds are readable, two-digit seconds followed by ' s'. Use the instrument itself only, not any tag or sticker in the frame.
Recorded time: 10 h 21 min 17 s
